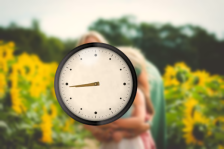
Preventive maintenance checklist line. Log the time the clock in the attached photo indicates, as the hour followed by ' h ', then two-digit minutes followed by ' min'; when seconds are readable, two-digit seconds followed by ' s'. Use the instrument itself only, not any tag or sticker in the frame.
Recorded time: 8 h 44 min
